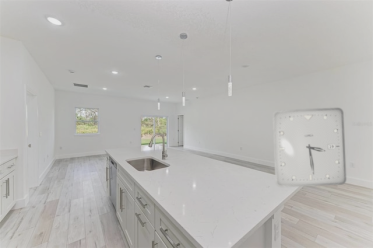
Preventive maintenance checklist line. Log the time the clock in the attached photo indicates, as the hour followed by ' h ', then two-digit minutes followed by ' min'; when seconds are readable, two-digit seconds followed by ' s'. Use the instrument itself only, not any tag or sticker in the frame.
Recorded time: 3 h 29 min
